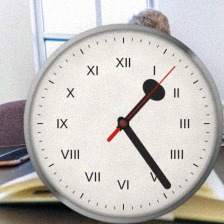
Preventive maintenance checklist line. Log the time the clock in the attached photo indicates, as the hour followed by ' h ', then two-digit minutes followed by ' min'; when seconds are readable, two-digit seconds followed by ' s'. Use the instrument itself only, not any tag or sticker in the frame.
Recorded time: 1 h 24 min 07 s
